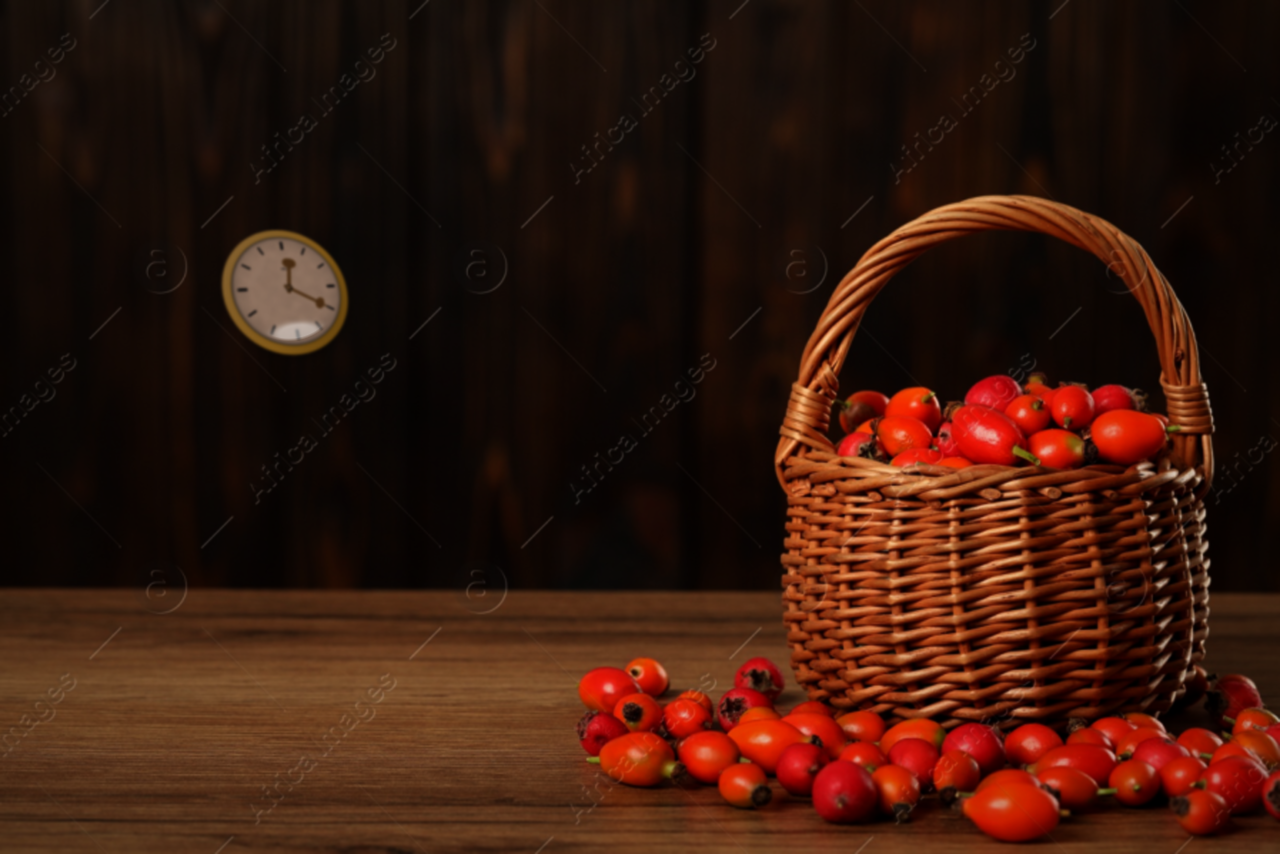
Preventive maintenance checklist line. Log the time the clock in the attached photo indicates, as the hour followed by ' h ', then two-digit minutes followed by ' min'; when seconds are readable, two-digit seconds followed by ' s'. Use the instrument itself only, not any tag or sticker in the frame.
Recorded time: 12 h 20 min
